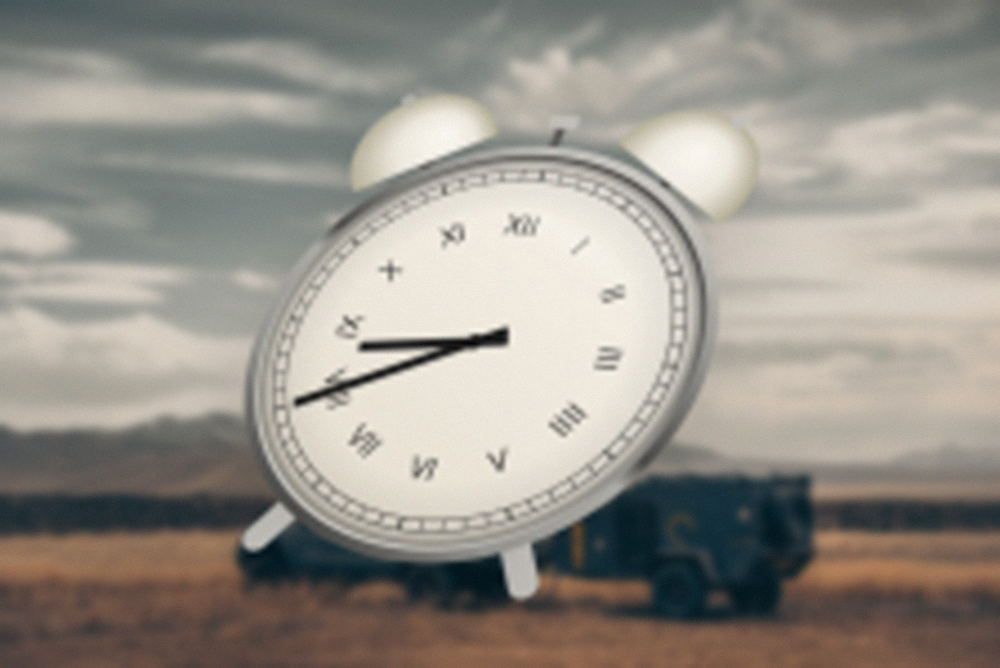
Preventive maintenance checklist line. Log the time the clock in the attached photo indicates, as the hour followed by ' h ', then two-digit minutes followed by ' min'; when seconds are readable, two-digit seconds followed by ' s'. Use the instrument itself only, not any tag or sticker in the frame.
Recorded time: 8 h 40 min
